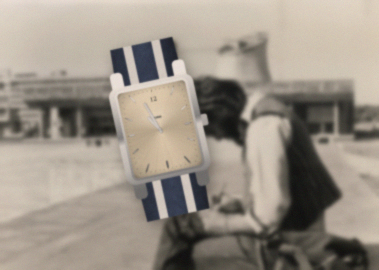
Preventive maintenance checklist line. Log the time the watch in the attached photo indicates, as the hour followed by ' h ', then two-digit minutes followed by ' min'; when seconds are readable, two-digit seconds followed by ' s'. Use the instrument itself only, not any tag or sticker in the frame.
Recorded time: 10 h 57 min
